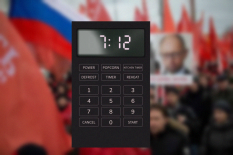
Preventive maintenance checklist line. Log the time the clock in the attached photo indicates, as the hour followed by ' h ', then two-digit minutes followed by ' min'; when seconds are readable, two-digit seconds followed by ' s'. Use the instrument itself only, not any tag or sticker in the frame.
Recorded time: 7 h 12 min
